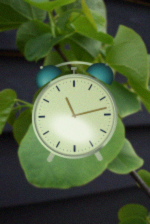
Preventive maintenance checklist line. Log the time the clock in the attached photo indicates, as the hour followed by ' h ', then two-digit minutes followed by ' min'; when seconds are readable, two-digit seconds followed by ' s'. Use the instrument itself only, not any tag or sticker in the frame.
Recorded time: 11 h 13 min
